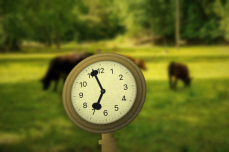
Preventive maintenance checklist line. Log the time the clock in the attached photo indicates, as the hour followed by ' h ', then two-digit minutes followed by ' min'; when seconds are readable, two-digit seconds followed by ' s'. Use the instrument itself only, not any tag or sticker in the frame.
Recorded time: 6 h 57 min
